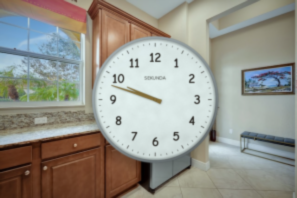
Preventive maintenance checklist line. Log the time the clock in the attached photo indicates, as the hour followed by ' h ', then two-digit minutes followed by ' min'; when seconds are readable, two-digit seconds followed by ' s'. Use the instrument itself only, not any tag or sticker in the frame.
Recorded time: 9 h 48 min
